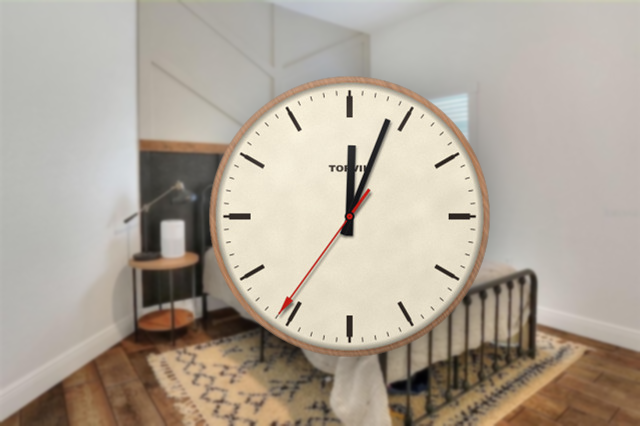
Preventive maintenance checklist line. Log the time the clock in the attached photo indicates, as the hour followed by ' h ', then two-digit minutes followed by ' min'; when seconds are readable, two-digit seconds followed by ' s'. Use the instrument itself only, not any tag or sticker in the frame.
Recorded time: 12 h 03 min 36 s
